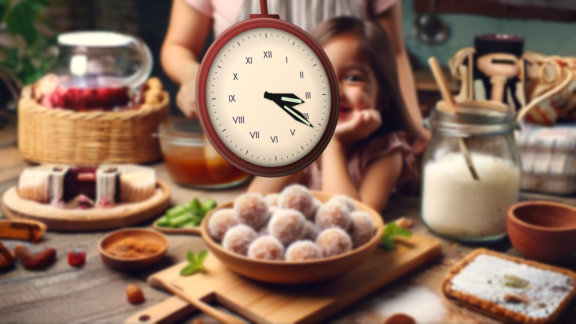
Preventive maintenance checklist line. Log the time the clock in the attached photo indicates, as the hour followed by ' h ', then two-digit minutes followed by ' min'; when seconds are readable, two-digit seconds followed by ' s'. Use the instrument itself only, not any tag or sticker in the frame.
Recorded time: 3 h 21 min
